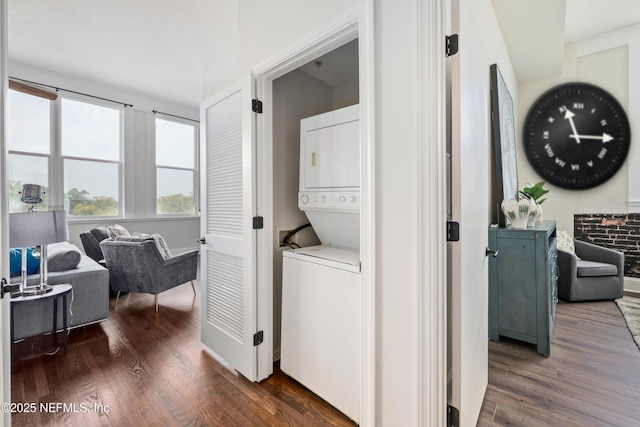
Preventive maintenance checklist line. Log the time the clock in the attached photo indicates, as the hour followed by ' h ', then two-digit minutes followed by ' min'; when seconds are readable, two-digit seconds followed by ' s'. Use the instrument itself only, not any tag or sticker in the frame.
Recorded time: 11 h 15 min
